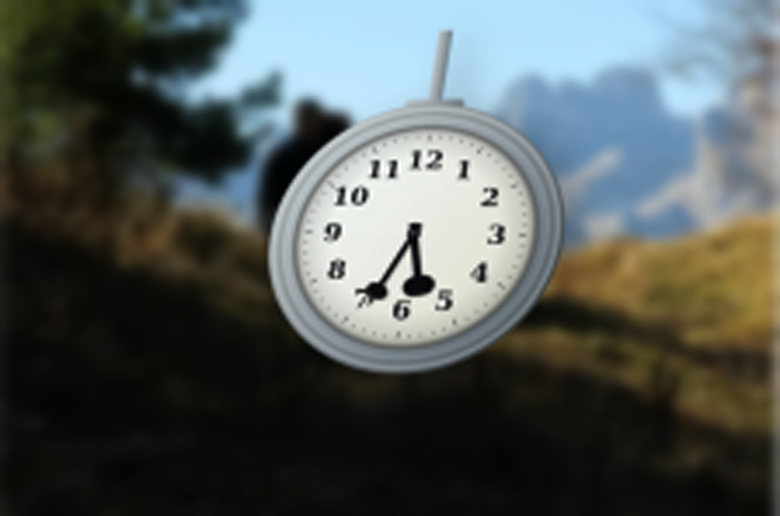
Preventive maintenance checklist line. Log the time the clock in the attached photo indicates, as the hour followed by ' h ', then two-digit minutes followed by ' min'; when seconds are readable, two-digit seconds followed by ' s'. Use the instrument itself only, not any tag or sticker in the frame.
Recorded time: 5 h 34 min
